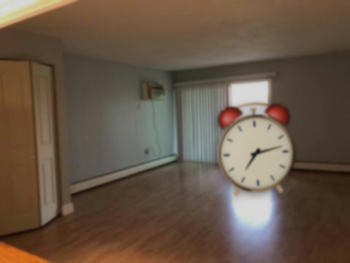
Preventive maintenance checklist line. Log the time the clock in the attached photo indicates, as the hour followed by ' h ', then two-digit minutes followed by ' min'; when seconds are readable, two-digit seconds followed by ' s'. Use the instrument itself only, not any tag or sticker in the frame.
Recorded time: 7 h 13 min
